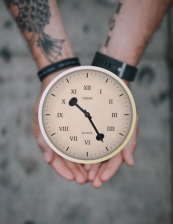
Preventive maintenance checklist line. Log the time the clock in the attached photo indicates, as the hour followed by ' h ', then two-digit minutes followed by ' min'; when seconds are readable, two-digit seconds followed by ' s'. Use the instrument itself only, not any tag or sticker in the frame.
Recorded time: 10 h 25 min
